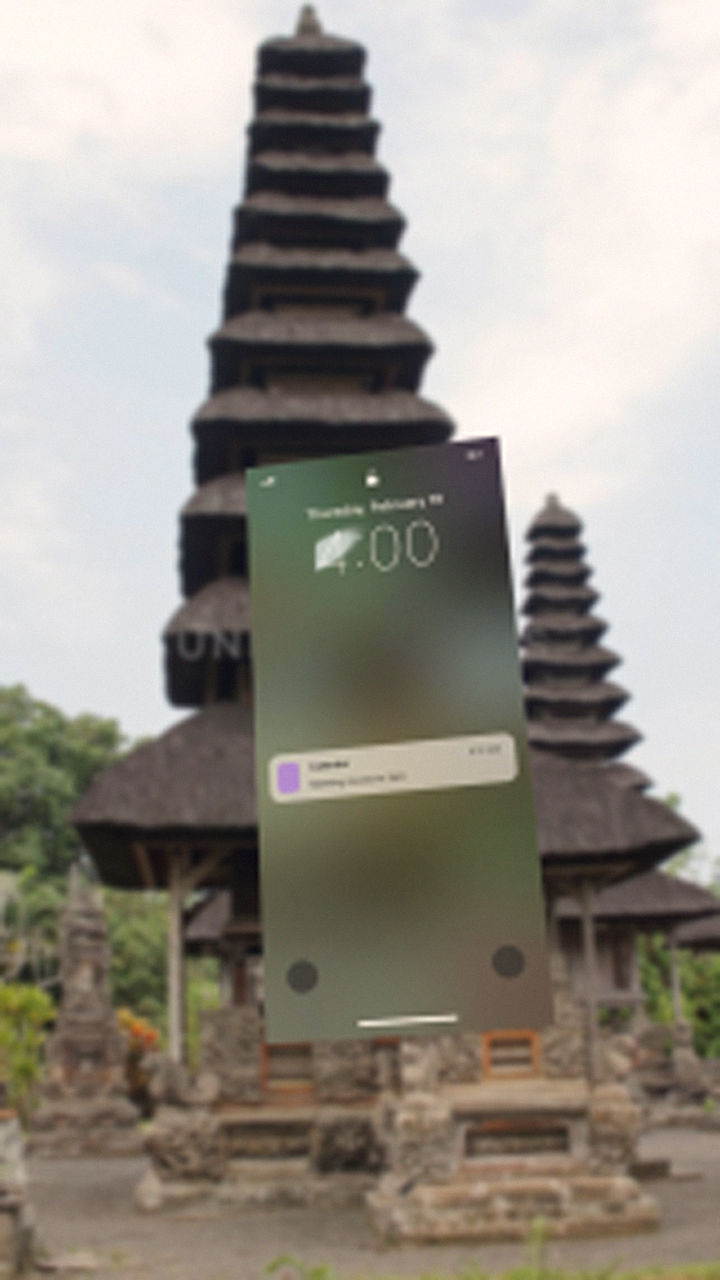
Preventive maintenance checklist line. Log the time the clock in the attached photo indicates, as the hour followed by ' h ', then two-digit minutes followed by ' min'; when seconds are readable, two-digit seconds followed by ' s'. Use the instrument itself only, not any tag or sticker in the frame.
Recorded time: 4 h 00 min
